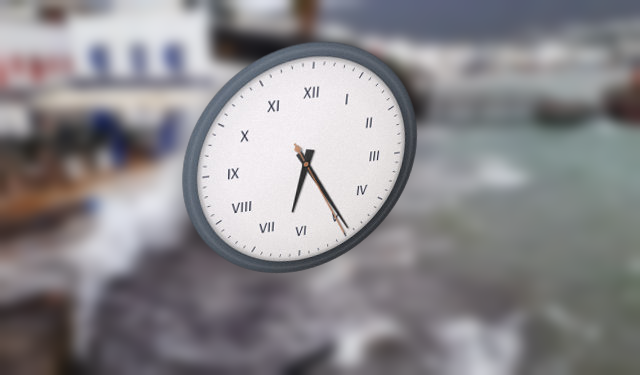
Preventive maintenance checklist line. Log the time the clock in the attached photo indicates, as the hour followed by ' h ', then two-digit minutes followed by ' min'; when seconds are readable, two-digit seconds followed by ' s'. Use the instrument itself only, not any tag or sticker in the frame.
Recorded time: 6 h 24 min 25 s
